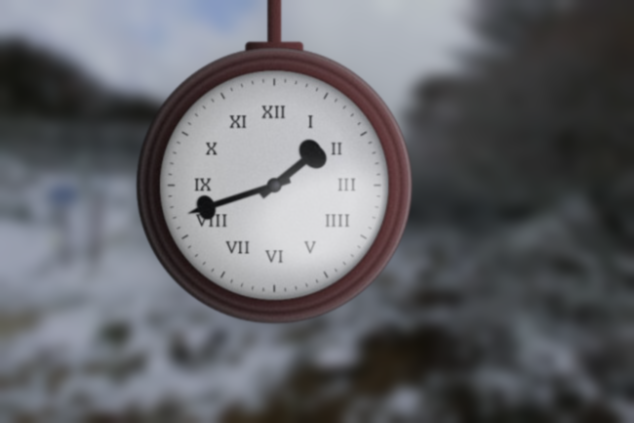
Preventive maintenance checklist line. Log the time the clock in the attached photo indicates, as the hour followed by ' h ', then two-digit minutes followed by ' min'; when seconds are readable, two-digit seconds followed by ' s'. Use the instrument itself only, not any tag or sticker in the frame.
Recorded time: 1 h 42 min
